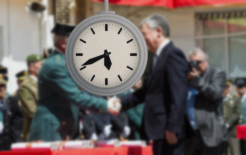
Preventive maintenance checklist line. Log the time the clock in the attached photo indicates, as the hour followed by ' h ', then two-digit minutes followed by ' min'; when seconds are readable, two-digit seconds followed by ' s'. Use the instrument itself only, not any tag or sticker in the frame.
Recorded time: 5 h 41 min
